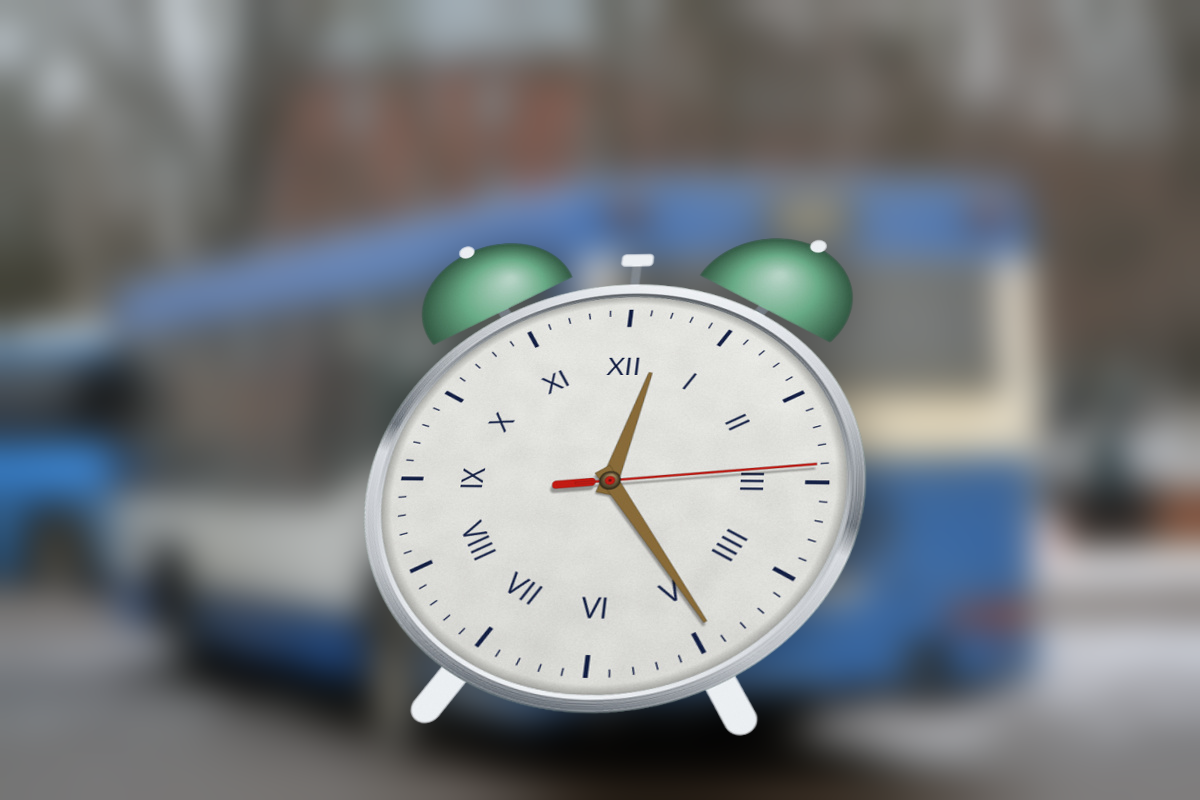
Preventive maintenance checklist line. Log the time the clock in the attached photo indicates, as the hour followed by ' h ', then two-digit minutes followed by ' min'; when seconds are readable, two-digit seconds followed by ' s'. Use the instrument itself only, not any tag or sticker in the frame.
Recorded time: 12 h 24 min 14 s
